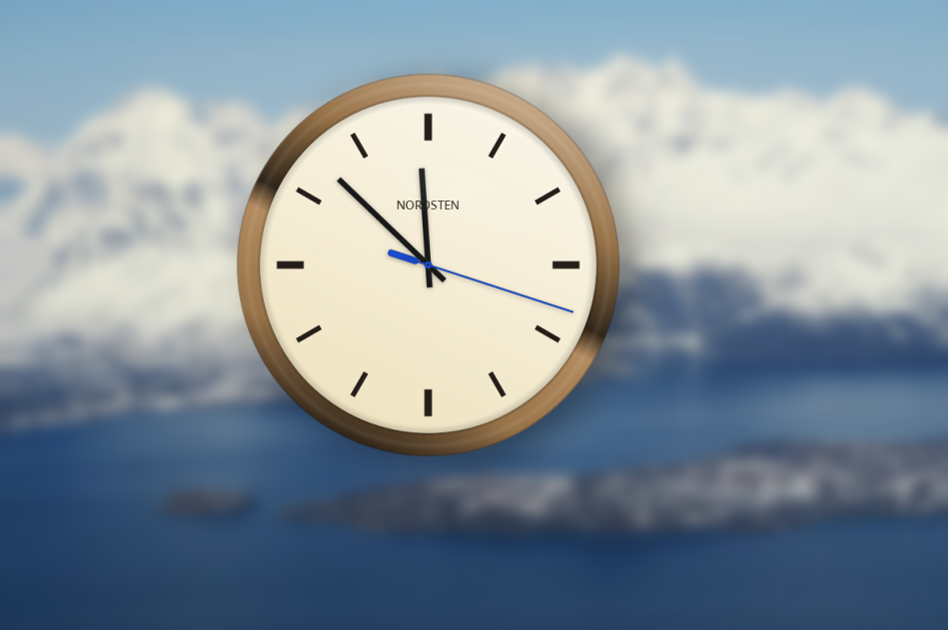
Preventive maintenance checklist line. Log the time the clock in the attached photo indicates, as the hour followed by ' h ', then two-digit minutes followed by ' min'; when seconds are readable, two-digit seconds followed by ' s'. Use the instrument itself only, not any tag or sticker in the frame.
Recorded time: 11 h 52 min 18 s
